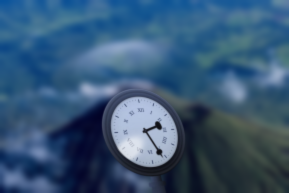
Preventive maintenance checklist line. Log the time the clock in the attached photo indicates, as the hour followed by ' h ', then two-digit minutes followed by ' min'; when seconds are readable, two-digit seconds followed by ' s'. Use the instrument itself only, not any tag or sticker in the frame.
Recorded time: 2 h 26 min
